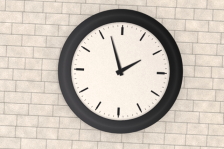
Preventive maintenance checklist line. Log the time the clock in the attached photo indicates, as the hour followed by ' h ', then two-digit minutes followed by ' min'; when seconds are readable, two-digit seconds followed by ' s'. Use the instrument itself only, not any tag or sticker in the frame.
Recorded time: 1 h 57 min
